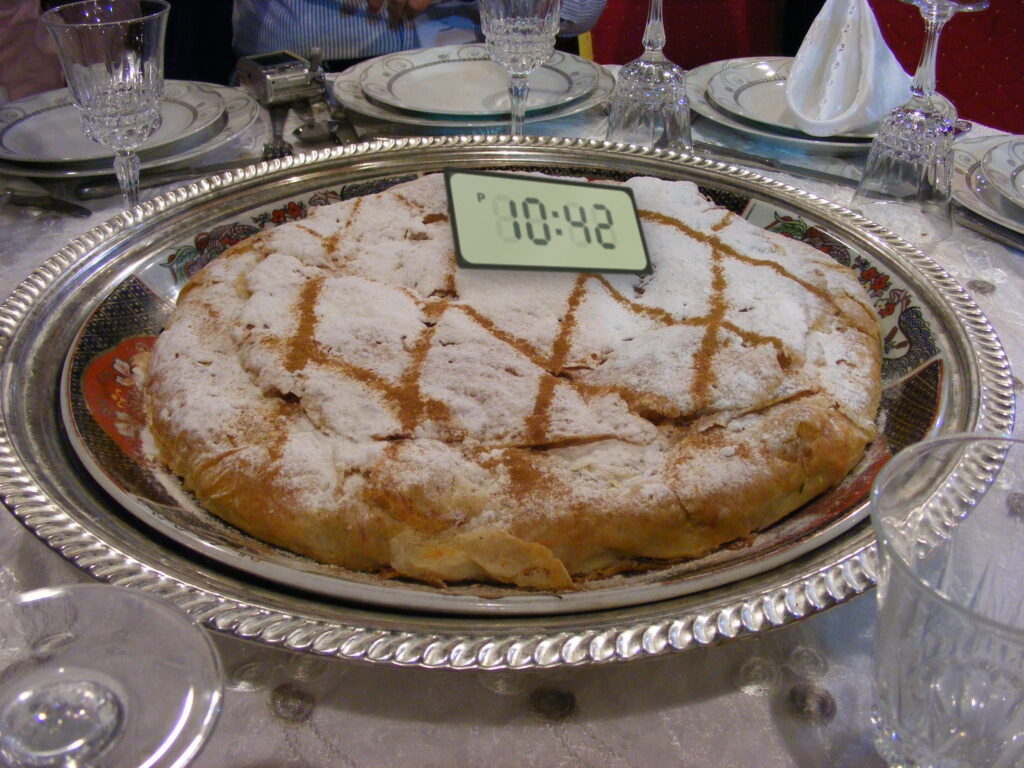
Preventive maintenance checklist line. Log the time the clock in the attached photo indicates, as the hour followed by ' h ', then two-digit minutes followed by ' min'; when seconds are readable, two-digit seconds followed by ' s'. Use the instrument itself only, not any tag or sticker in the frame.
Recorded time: 10 h 42 min
